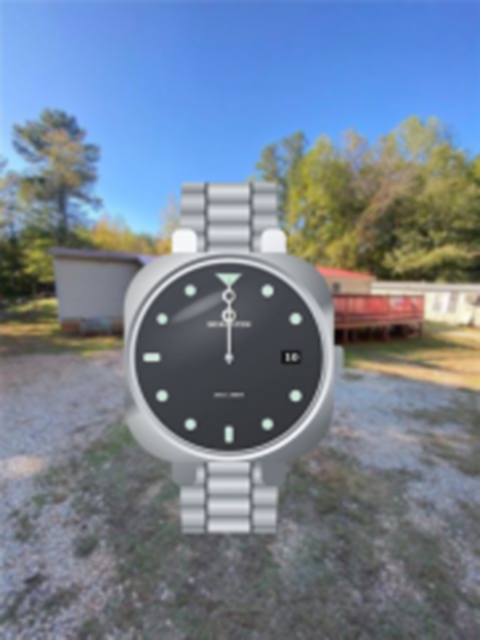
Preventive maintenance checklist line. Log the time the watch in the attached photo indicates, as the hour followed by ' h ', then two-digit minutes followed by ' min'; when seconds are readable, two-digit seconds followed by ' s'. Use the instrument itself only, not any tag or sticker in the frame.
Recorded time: 12 h 00 min
